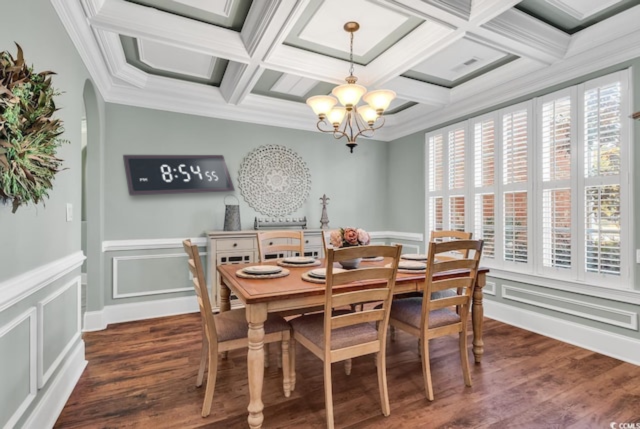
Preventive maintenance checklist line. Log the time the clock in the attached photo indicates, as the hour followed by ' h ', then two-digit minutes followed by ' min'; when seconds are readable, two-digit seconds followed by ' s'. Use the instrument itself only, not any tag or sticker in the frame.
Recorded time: 8 h 54 min 55 s
